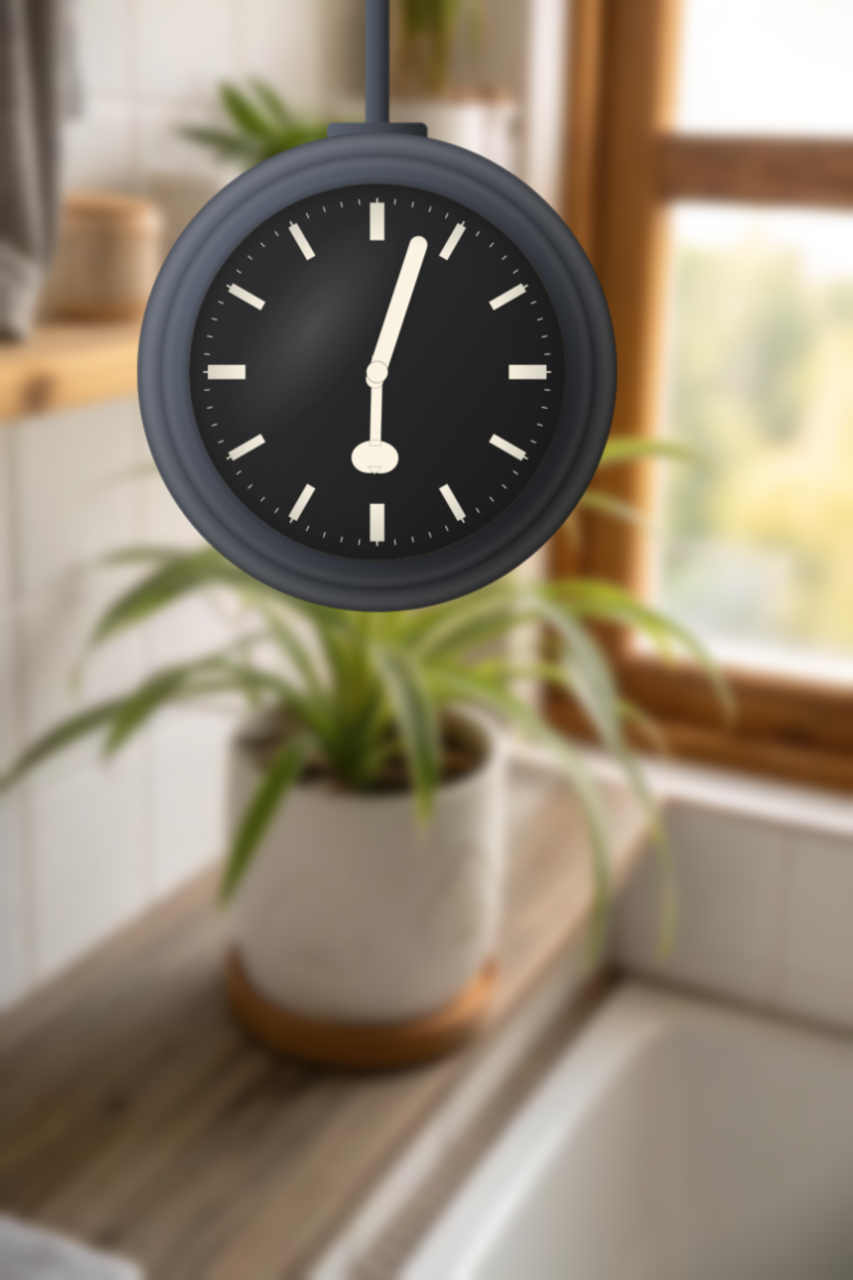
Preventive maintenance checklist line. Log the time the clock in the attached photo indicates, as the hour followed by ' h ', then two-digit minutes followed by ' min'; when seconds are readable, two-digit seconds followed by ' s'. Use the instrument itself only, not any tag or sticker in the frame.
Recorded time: 6 h 03 min
